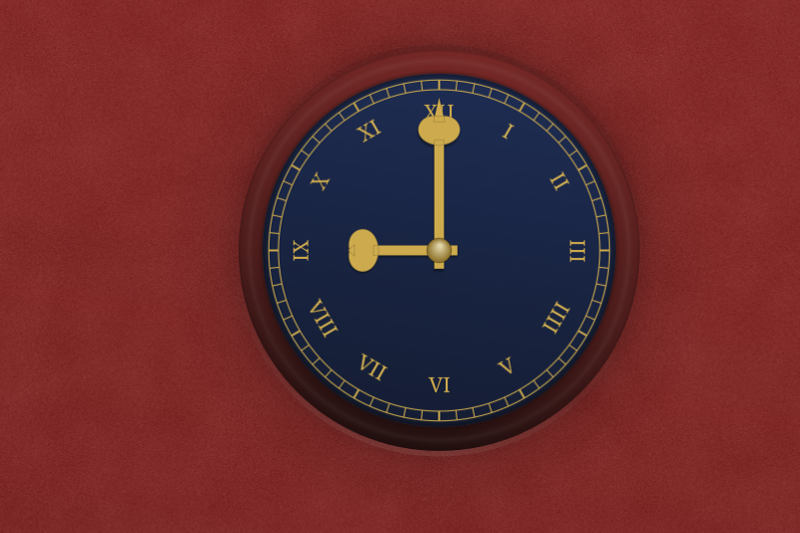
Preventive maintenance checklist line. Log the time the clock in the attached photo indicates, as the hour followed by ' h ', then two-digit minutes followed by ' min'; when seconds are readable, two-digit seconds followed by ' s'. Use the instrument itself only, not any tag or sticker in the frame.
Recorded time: 9 h 00 min
